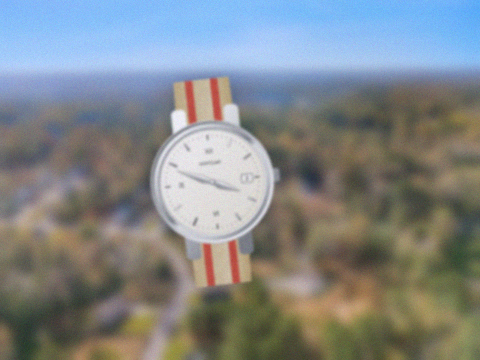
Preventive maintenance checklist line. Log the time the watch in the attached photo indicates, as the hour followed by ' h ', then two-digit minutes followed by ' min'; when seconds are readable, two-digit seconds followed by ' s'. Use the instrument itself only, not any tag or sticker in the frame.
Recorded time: 3 h 49 min
